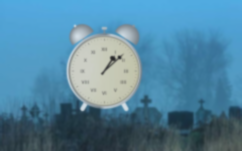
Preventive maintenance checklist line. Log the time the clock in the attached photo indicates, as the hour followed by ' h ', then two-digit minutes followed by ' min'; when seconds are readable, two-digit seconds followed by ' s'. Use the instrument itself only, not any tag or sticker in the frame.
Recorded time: 1 h 08 min
